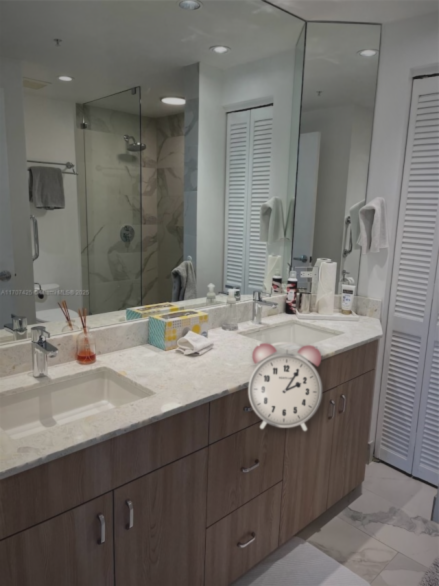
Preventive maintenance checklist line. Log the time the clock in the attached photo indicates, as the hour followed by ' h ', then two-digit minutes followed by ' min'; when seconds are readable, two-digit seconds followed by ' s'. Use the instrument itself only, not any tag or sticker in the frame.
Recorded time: 2 h 05 min
